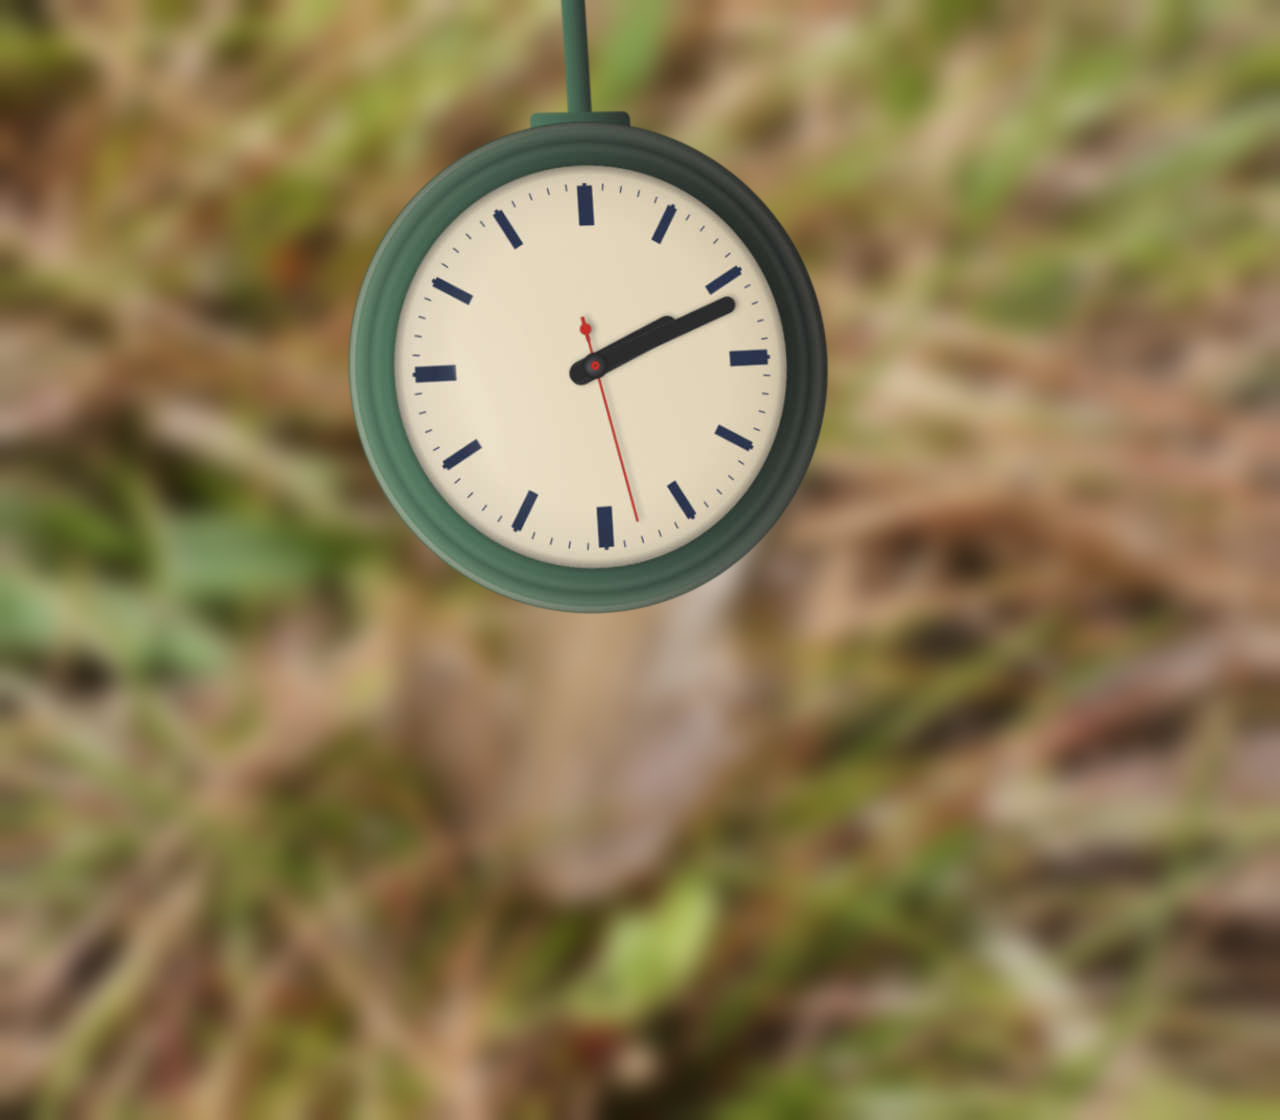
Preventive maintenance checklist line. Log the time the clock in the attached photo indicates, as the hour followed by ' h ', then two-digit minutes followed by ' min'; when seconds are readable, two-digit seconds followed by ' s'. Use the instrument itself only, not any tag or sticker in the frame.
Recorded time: 2 h 11 min 28 s
